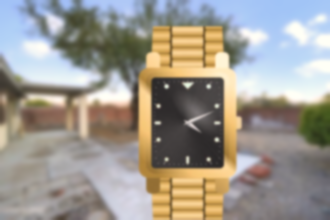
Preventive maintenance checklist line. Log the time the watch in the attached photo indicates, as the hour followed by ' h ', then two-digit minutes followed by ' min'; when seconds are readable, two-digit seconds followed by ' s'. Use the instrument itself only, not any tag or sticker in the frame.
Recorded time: 4 h 11 min
